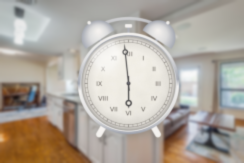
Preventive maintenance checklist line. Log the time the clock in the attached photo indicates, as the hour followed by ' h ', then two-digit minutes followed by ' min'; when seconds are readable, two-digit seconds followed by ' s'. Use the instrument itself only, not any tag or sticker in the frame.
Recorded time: 5 h 59 min
